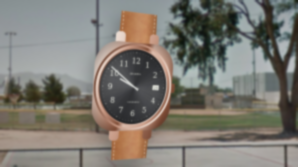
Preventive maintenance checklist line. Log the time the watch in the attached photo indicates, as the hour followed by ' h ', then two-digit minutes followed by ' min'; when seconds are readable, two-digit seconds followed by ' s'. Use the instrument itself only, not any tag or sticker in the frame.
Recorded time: 9 h 51 min
